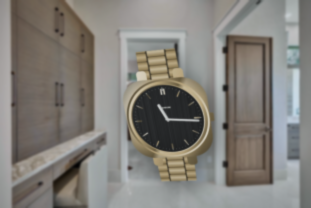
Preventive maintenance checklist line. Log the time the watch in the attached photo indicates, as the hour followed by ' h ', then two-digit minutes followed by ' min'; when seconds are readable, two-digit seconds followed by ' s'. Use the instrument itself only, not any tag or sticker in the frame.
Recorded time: 11 h 16 min
